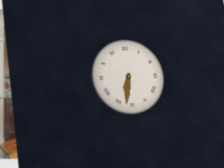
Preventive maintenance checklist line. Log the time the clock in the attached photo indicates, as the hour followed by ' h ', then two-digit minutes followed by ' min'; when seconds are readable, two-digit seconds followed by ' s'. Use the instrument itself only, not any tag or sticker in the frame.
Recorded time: 6 h 32 min
